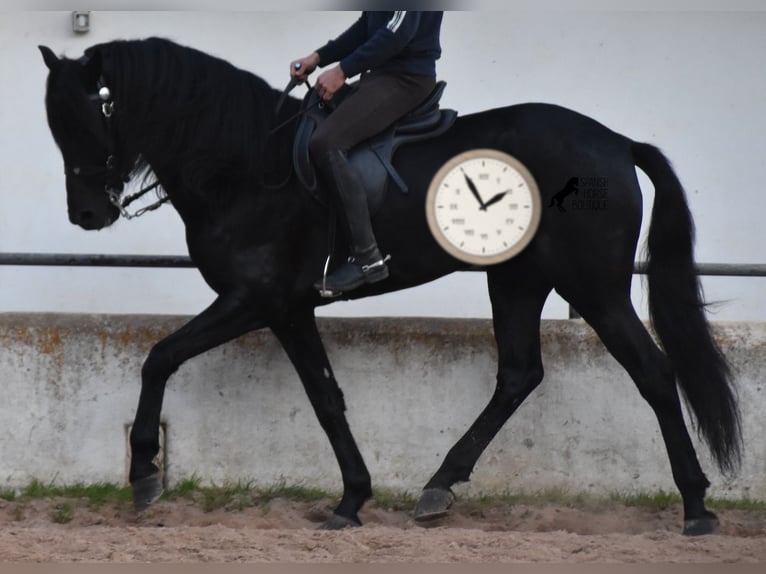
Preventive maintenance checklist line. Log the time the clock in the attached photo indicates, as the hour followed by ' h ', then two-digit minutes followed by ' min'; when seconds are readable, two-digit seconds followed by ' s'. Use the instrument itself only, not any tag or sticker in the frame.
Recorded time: 1 h 55 min
